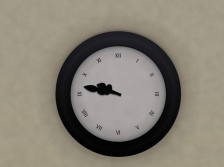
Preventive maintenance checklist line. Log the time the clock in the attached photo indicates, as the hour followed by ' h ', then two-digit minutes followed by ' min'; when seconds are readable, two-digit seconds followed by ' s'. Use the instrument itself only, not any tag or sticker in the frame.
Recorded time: 9 h 47 min
